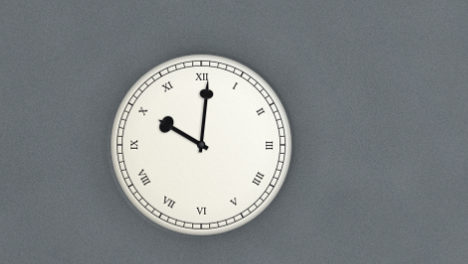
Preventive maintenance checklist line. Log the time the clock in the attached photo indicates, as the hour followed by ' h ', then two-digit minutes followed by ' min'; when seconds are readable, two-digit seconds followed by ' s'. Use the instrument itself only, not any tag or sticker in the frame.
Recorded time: 10 h 01 min
